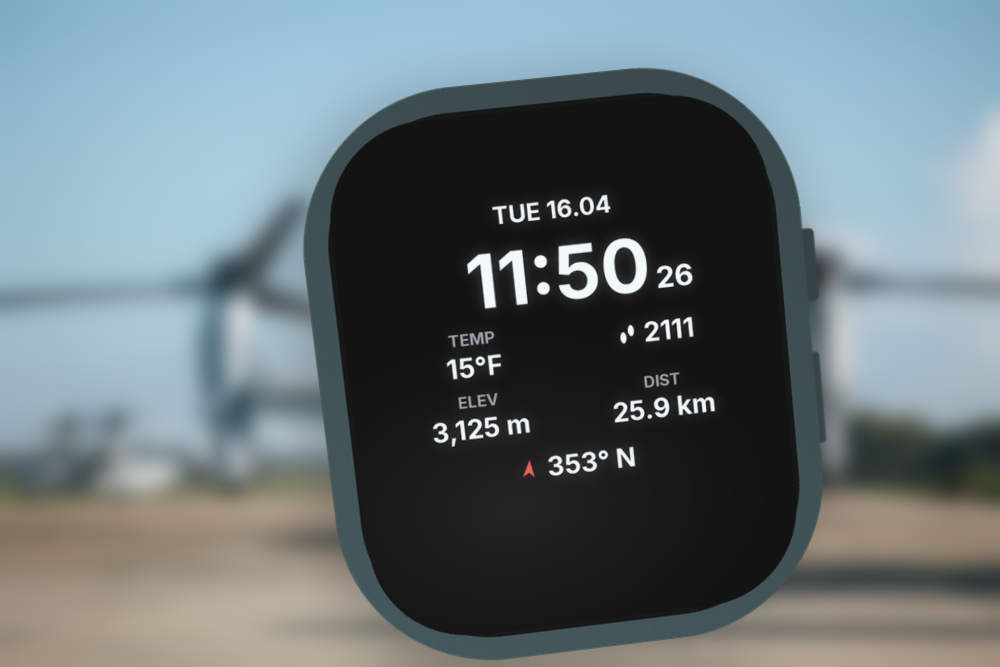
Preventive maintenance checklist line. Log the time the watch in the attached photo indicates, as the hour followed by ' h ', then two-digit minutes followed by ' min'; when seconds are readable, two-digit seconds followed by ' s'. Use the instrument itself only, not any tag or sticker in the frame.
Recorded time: 11 h 50 min 26 s
